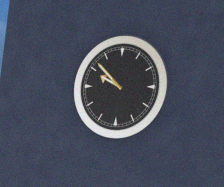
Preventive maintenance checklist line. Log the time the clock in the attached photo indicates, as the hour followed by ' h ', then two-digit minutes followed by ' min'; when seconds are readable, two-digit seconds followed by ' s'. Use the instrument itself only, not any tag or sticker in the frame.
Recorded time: 9 h 52 min
